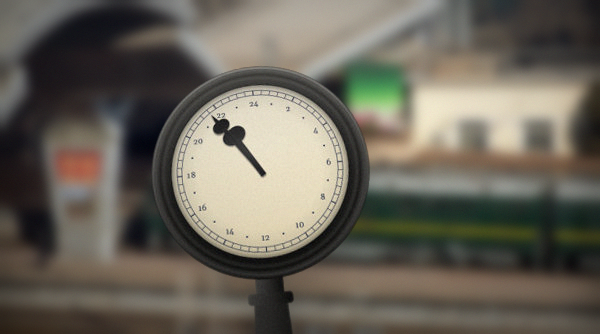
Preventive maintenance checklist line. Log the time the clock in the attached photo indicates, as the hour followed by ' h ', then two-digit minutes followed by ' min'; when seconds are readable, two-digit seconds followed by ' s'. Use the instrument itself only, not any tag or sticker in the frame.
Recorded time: 21 h 54 min
